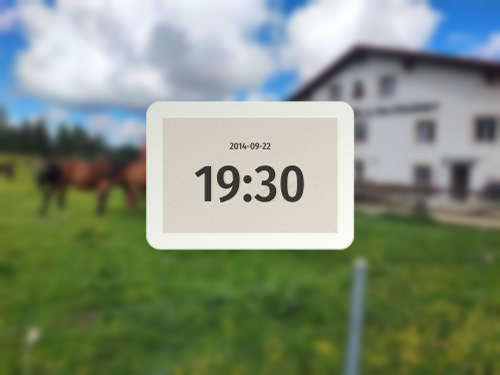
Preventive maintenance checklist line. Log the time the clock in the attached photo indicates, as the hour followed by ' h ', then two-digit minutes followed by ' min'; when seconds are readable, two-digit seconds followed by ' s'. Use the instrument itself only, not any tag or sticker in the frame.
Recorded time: 19 h 30 min
